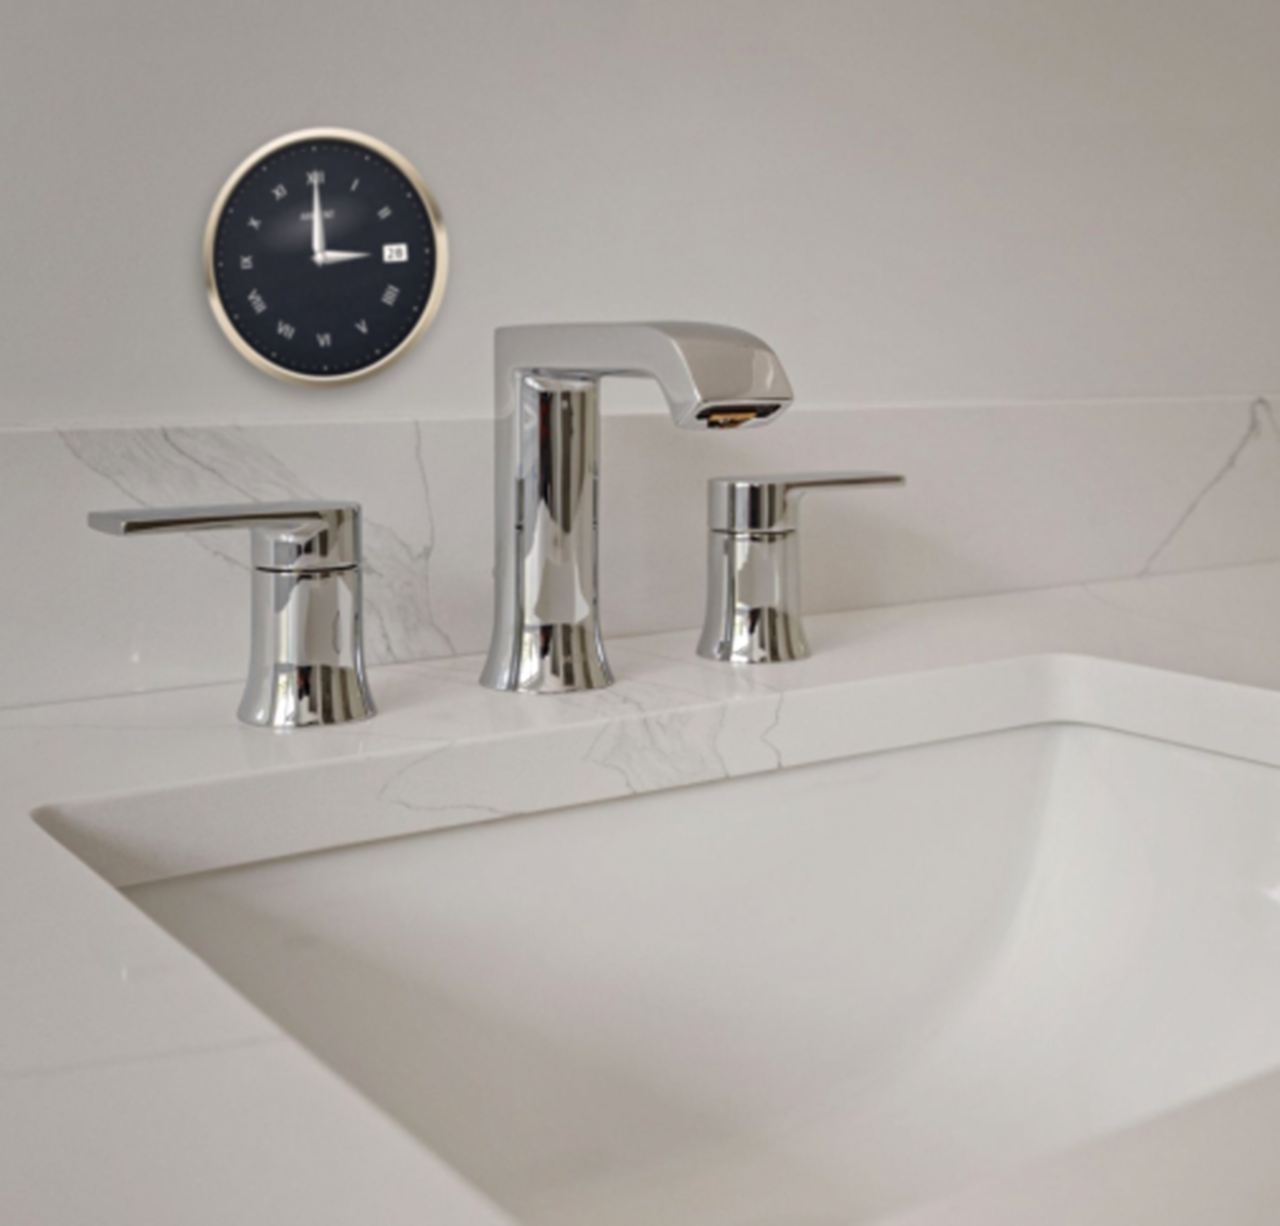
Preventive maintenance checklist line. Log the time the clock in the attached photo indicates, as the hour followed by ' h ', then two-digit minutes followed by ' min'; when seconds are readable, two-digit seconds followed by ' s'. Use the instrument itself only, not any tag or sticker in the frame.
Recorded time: 3 h 00 min
